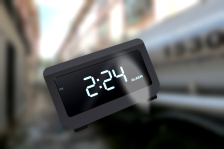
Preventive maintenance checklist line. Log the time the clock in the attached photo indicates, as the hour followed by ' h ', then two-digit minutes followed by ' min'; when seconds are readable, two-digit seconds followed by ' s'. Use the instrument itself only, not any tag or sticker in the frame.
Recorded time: 2 h 24 min
